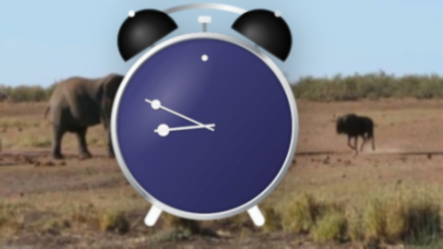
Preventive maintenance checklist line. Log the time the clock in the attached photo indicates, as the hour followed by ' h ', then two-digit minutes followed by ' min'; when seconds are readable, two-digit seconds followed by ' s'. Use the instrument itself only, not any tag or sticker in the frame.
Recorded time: 8 h 49 min
